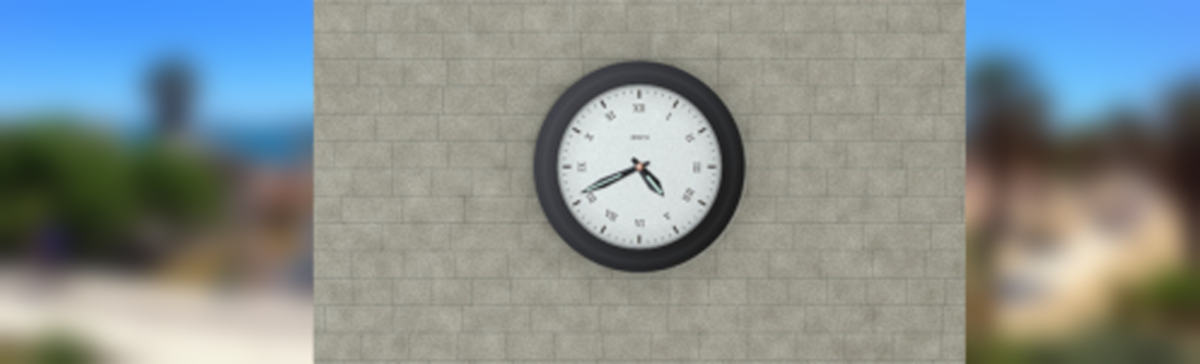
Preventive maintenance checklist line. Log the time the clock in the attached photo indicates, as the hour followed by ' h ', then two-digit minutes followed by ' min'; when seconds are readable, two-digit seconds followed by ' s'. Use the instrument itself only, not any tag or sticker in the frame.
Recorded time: 4 h 41 min
